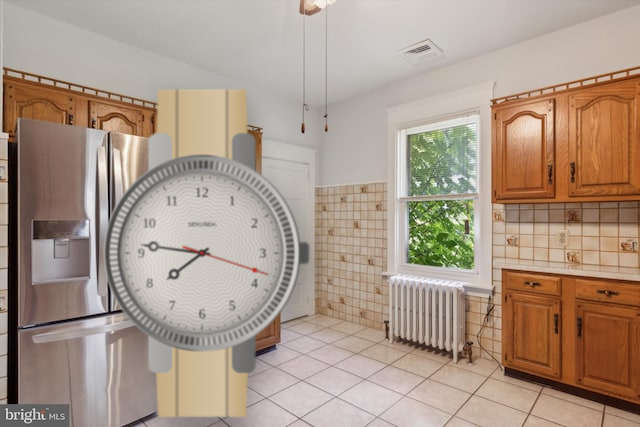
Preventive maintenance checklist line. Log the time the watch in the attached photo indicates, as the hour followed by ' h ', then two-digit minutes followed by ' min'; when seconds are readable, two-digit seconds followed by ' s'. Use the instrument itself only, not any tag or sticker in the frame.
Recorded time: 7 h 46 min 18 s
